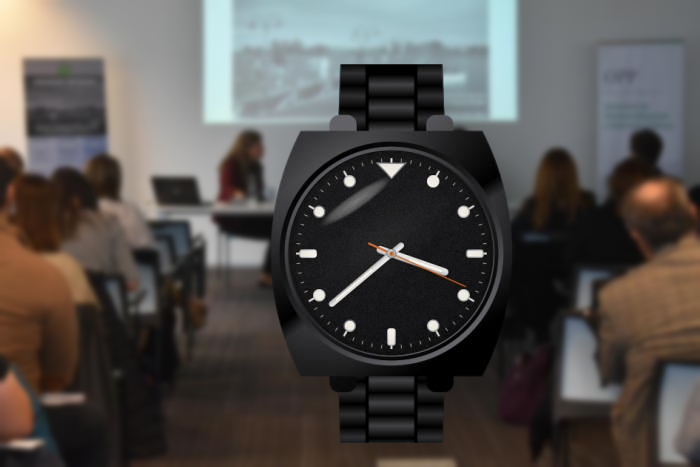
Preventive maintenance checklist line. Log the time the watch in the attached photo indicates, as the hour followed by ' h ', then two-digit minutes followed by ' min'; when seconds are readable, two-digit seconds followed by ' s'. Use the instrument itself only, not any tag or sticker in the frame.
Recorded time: 3 h 38 min 19 s
